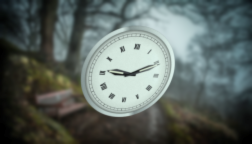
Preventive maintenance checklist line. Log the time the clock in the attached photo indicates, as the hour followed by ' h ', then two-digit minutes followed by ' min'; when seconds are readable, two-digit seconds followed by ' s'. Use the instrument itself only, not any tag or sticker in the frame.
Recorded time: 9 h 11 min
